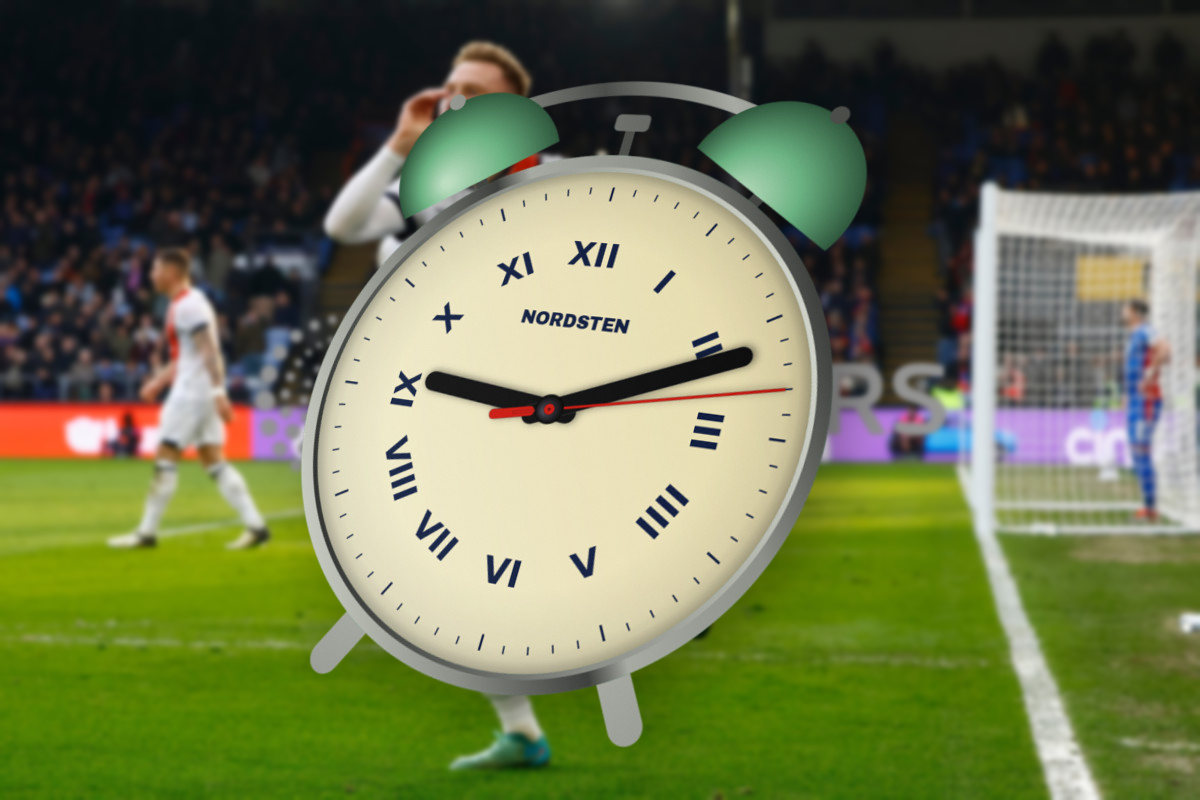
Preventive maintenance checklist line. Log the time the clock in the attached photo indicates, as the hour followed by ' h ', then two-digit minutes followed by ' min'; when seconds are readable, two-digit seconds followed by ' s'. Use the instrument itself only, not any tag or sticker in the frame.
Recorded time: 9 h 11 min 13 s
